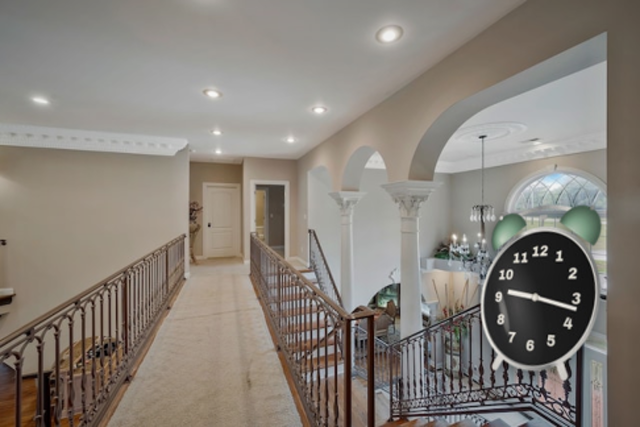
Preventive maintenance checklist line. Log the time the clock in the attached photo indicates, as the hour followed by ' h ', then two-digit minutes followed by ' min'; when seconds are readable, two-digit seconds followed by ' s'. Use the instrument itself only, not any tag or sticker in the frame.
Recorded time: 9 h 17 min
